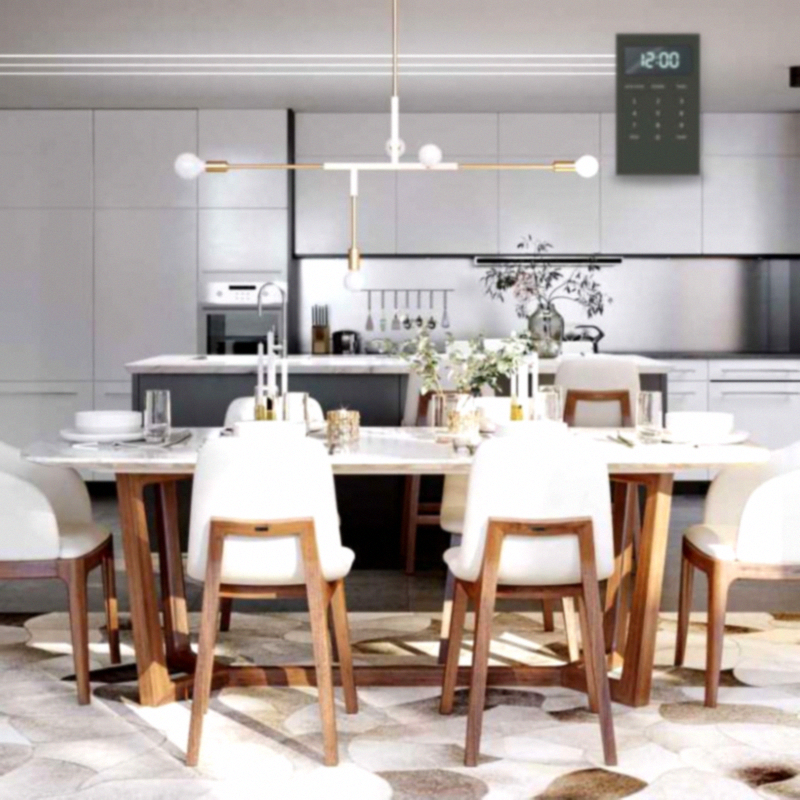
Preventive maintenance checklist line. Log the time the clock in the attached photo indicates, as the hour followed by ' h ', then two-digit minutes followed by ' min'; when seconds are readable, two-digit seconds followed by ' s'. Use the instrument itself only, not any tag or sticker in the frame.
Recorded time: 12 h 00 min
